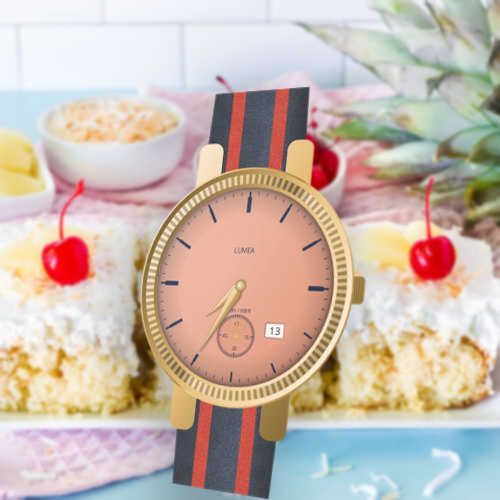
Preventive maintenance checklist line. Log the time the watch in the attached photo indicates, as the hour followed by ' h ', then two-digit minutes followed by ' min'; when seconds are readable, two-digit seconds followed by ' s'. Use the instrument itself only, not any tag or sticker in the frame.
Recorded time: 7 h 35 min
